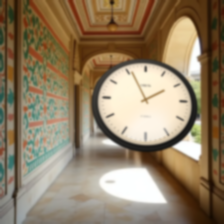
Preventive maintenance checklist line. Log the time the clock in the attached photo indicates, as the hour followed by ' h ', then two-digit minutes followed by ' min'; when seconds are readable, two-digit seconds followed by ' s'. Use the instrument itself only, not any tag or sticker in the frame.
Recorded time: 1 h 56 min
